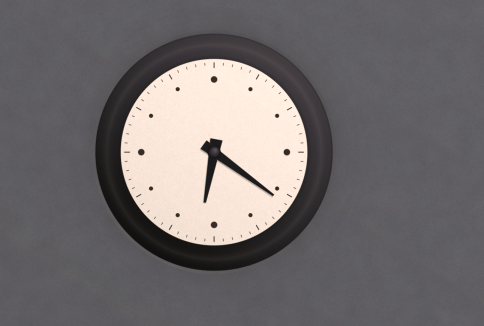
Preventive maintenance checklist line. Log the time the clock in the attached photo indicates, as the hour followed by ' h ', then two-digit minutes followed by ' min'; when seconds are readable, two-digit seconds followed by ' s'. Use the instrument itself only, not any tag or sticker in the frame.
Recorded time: 6 h 21 min
